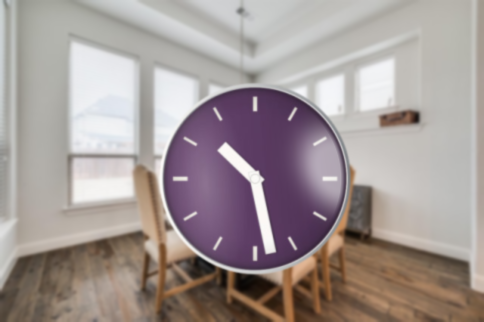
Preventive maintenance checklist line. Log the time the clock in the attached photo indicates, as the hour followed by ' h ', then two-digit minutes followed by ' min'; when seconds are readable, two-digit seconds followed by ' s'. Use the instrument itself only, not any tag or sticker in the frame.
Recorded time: 10 h 28 min
